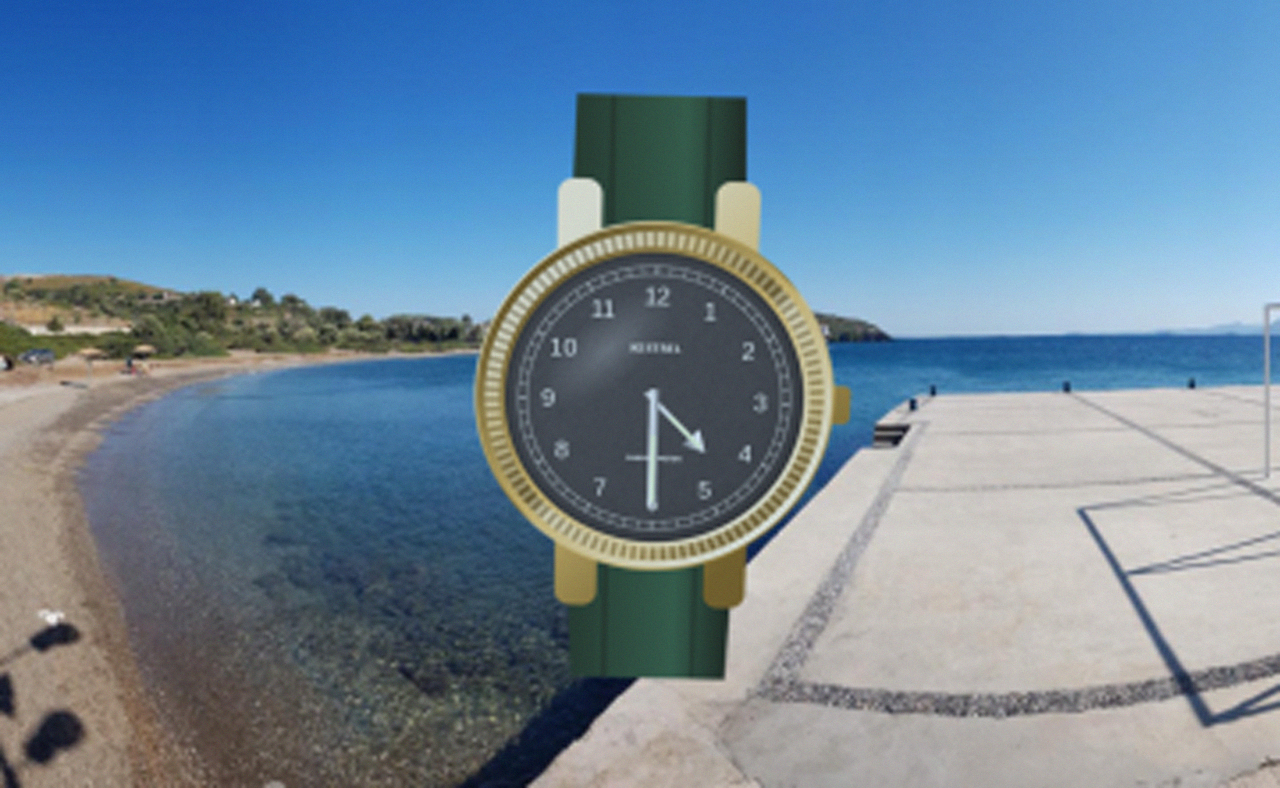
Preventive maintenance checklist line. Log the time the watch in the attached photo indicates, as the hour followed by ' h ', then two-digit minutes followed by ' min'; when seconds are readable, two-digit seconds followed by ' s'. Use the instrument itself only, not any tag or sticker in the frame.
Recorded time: 4 h 30 min
